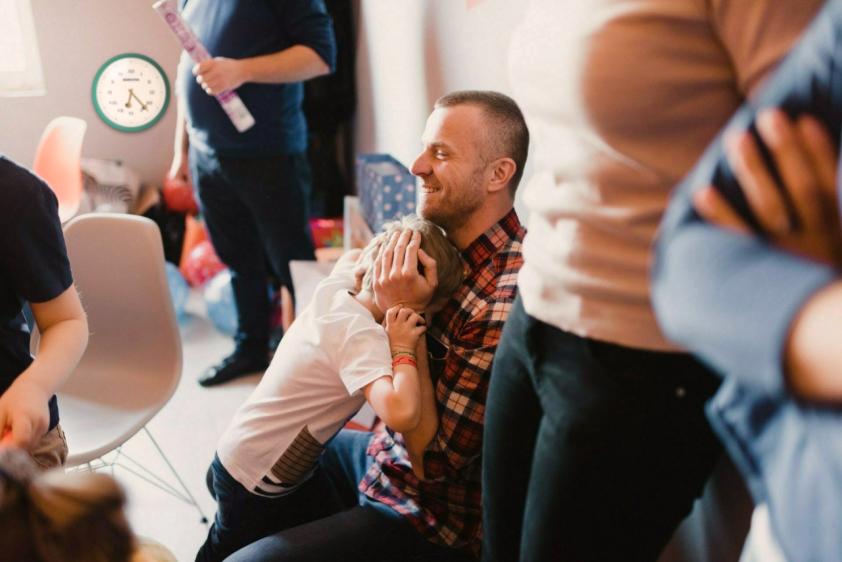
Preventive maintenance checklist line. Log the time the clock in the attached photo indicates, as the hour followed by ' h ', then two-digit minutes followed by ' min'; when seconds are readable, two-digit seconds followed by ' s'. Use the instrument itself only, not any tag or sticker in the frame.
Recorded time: 6 h 23 min
